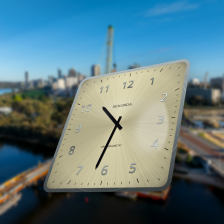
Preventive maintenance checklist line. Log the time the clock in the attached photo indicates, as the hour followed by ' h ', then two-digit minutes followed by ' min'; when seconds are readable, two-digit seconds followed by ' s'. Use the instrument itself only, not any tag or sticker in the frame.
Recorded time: 10 h 32 min
